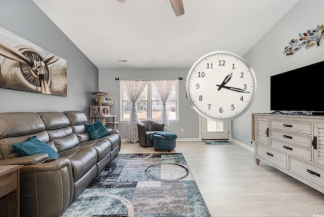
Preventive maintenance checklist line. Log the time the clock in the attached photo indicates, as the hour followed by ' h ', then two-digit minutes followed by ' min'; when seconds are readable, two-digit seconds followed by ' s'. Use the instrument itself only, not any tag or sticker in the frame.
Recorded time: 1 h 17 min
